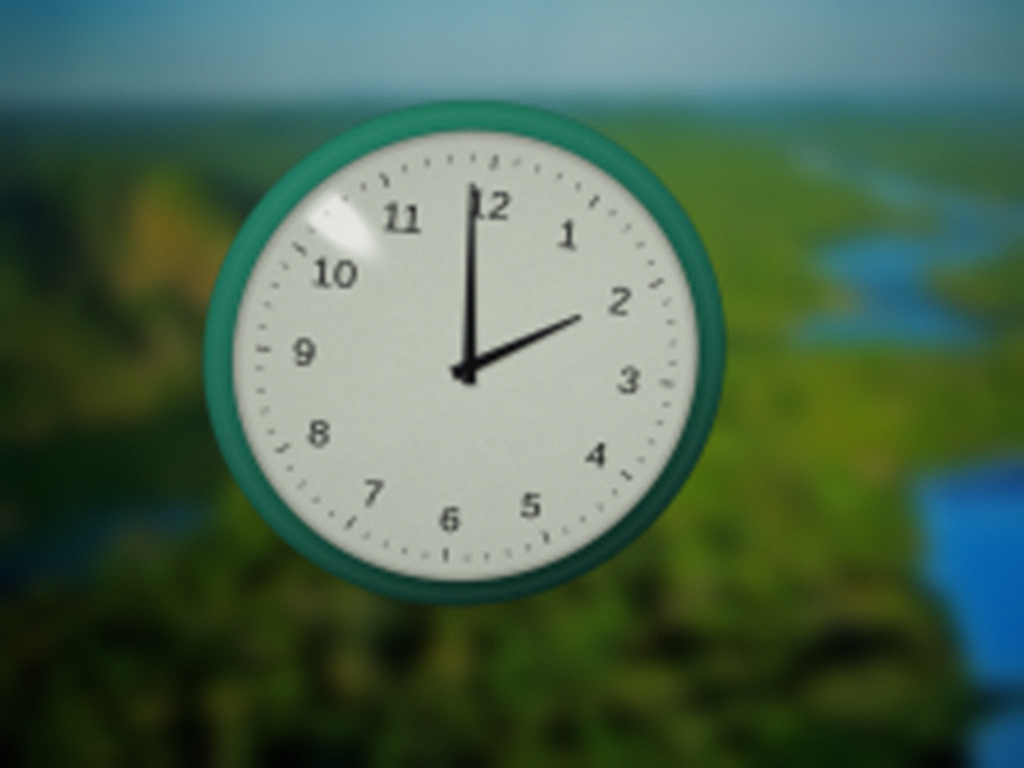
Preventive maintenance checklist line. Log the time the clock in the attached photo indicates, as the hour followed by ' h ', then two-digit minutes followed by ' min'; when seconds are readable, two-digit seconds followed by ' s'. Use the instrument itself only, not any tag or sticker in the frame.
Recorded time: 1 h 59 min
